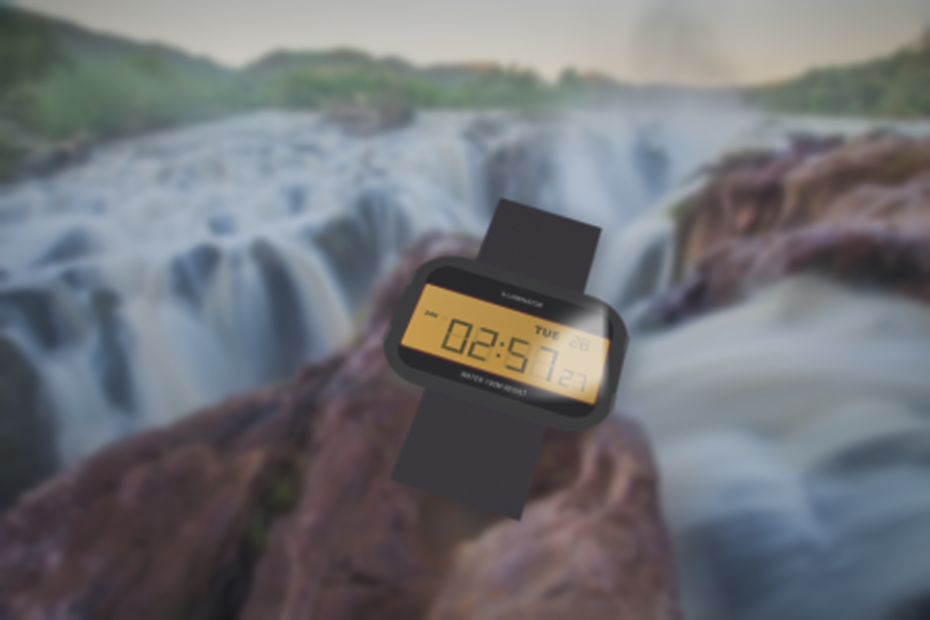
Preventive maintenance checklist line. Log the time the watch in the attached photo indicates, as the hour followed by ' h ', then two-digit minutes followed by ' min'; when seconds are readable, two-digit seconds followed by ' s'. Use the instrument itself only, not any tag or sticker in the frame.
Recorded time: 2 h 57 min 27 s
